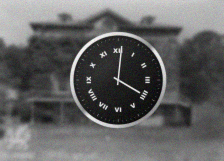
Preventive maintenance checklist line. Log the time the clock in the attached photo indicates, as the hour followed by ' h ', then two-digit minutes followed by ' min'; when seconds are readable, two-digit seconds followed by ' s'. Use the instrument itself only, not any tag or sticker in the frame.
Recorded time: 4 h 01 min
